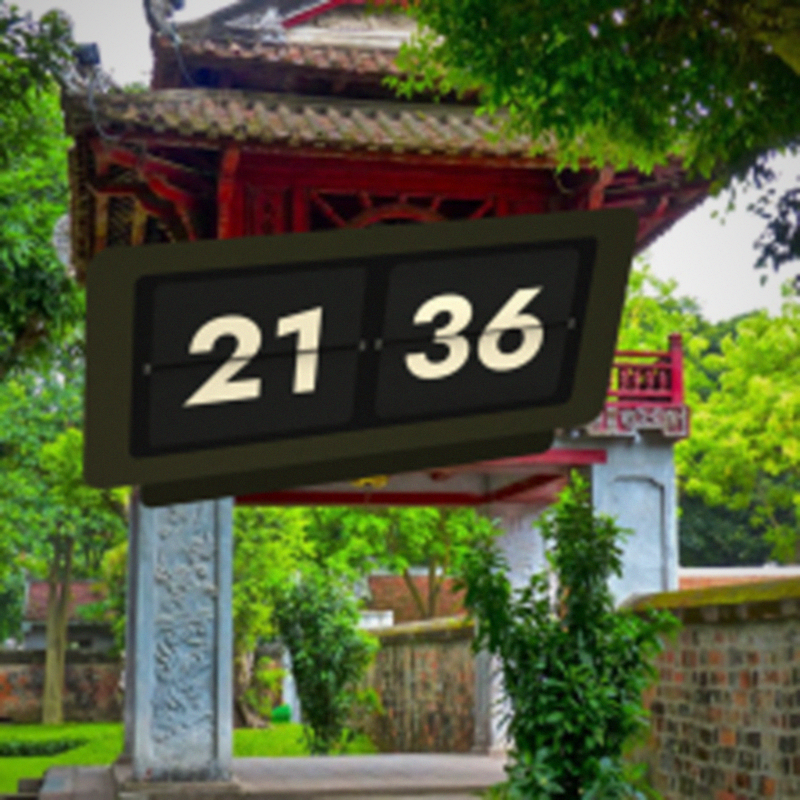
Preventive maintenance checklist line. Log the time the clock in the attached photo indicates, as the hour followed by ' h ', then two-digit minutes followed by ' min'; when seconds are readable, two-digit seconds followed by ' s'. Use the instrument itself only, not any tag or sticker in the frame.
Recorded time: 21 h 36 min
